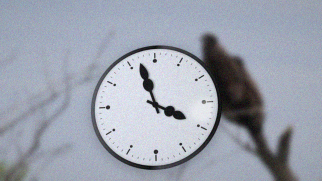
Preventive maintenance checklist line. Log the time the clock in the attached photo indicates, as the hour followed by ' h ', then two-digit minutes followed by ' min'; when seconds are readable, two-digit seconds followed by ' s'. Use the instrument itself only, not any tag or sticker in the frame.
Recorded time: 3 h 57 min
